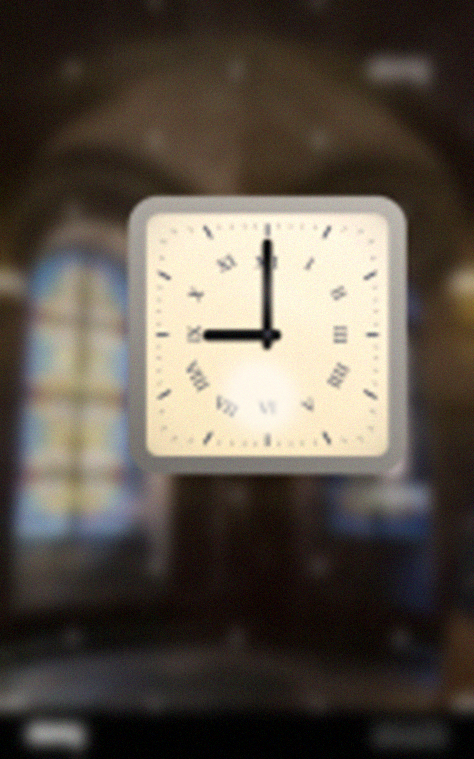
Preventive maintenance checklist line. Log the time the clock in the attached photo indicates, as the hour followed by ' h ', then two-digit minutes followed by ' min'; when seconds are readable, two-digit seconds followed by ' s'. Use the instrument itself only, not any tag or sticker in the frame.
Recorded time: 9 h 00 min
